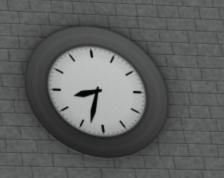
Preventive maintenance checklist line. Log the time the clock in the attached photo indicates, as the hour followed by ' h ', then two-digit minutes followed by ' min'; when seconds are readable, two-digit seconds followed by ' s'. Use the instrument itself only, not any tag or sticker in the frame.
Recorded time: 8 h 33 min
